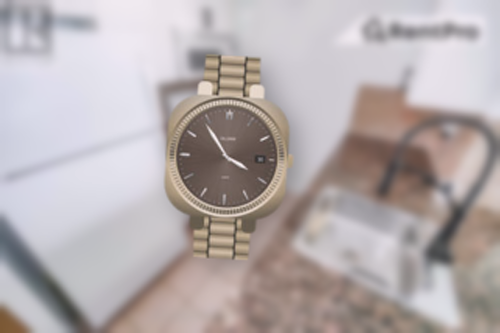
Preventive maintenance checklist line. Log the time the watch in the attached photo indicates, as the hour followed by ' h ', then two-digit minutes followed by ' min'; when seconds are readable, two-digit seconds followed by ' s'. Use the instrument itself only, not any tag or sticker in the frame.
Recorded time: 3 h 54 min
